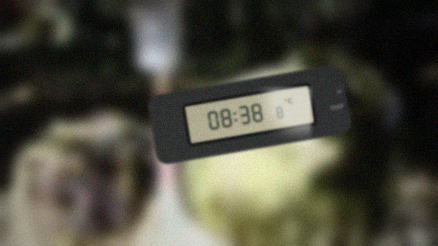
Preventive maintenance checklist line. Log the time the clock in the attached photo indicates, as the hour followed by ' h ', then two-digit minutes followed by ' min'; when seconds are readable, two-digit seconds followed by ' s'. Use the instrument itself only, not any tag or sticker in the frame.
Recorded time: 8 h 38 min
